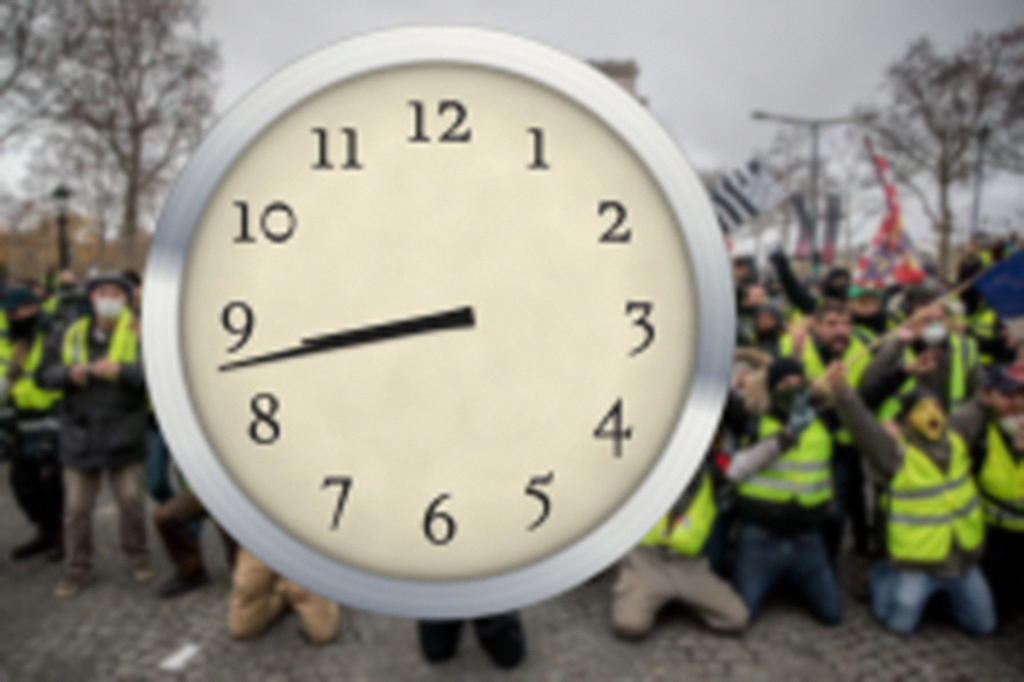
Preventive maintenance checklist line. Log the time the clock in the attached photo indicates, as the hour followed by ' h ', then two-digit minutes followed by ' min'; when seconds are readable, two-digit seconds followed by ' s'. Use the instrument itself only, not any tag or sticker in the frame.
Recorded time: 8 h 43 min
